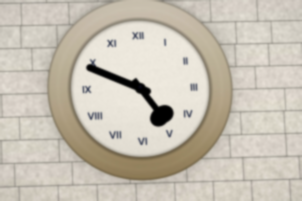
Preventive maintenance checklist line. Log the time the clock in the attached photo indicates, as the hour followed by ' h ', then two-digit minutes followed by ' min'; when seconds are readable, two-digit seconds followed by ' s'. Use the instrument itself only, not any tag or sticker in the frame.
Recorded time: 4 h 49 min
